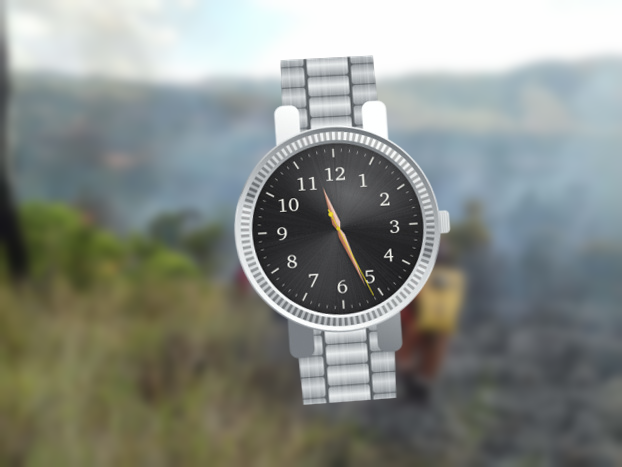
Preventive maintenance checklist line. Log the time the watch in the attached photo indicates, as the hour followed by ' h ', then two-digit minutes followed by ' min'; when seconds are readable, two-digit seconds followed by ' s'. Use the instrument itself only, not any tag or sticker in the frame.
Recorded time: 11 h 26 min 26 s
